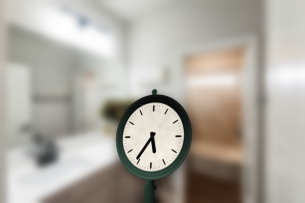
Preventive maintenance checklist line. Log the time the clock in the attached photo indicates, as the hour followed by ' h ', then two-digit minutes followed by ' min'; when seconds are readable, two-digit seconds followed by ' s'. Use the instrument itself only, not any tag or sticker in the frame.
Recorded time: 5 h 36 min
